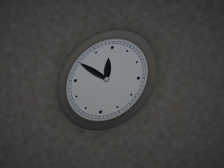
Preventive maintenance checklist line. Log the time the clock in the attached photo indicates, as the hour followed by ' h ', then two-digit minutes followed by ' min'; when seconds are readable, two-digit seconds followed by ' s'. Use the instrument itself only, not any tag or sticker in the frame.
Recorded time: 11 h 50 min
